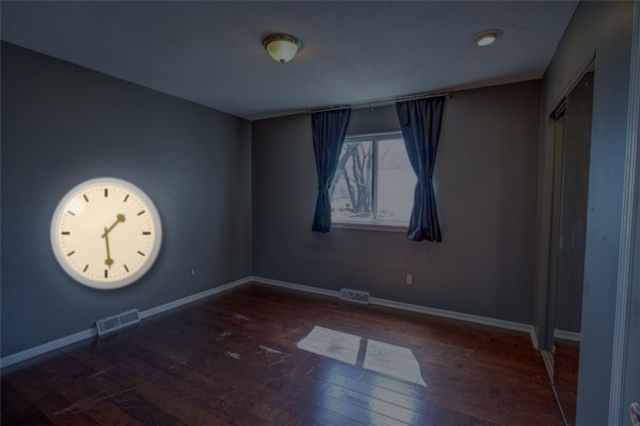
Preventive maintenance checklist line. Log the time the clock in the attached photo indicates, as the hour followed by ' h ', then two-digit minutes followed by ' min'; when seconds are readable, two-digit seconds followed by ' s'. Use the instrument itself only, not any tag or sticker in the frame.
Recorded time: 1 h 29 min
